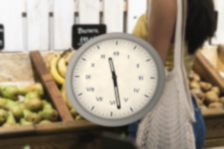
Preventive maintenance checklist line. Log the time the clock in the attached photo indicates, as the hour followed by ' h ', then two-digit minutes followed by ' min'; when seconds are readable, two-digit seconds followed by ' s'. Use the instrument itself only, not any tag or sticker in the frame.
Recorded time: 11 h 28 min
